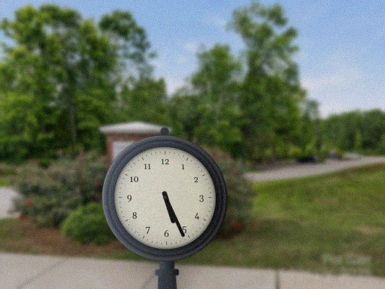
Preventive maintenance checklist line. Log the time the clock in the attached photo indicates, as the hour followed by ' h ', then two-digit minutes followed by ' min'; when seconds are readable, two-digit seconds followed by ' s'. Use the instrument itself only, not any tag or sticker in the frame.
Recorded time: 5 h 26 min
